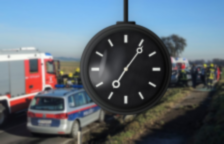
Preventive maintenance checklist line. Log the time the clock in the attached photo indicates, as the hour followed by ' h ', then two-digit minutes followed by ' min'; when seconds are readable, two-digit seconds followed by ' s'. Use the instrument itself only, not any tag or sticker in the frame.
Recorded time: 7 h 06 min
